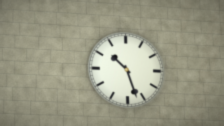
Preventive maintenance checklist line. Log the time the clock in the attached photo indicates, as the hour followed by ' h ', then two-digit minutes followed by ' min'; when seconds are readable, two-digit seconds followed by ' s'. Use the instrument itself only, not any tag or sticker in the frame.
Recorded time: 10 h 27 min
